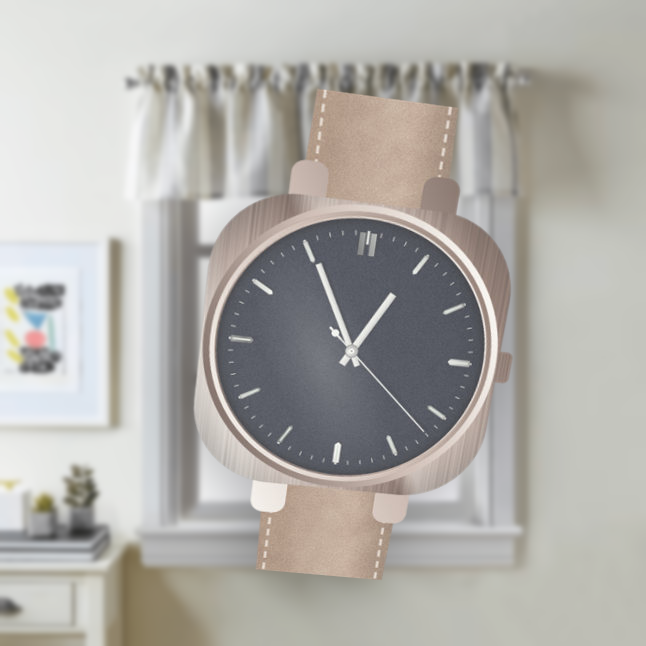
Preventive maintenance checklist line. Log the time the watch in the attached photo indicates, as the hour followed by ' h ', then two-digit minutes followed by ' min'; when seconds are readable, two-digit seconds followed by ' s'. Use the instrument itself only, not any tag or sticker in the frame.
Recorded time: 12 h 55 min 22 s
